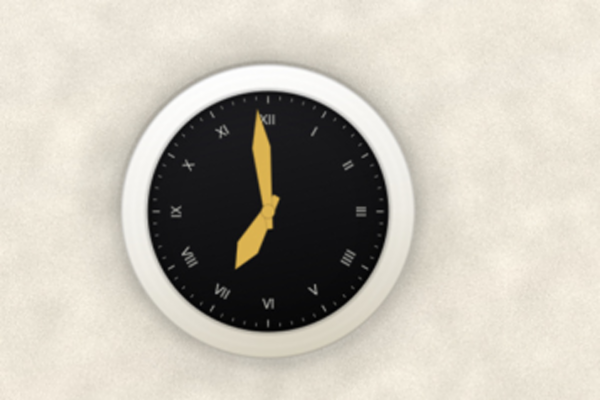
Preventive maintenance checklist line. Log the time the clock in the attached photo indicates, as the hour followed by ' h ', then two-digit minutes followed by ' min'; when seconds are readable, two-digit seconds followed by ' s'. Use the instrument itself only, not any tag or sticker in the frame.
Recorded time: 6 h 59 min
